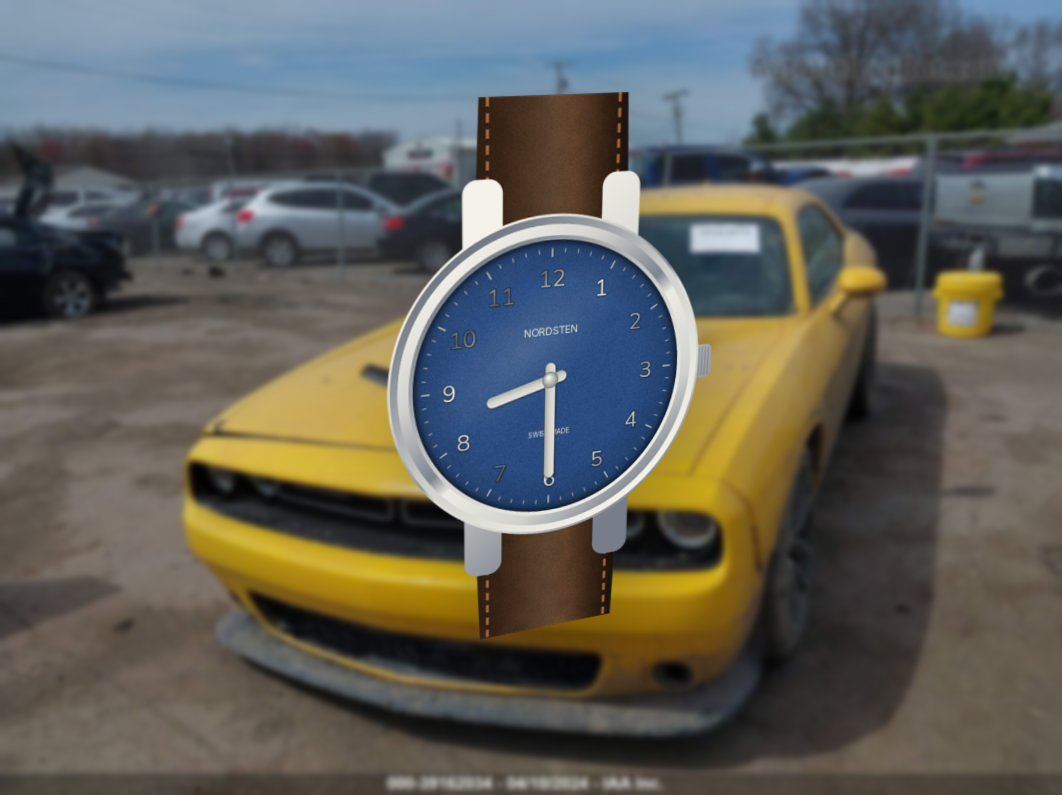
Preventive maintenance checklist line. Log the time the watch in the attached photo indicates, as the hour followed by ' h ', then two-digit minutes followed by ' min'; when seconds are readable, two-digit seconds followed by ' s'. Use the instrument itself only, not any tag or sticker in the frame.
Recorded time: 8 h 30 min
